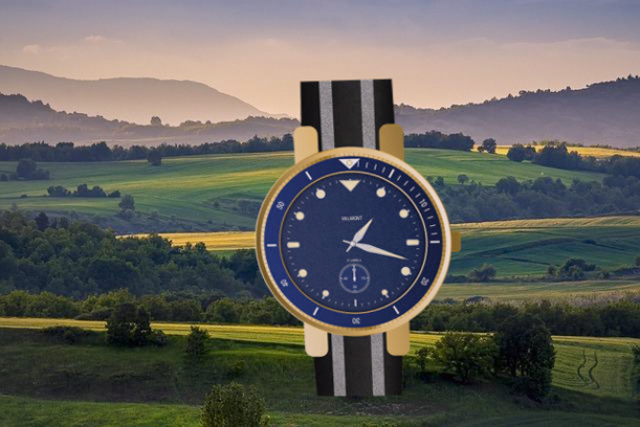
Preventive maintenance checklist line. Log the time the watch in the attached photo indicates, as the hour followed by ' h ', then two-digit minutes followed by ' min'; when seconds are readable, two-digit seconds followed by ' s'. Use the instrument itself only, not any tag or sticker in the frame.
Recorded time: 1 h 18 min
